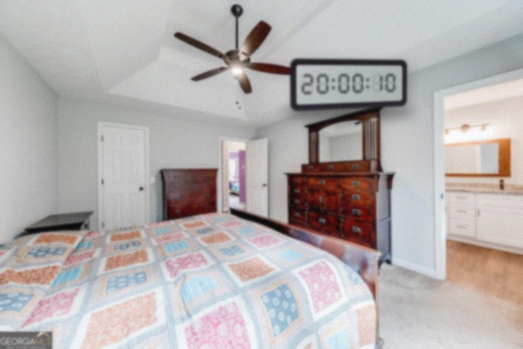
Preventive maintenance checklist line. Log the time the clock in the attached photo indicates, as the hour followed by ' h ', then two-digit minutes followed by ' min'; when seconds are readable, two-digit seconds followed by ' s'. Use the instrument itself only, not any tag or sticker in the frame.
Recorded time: 20 h 00 min 10 s
